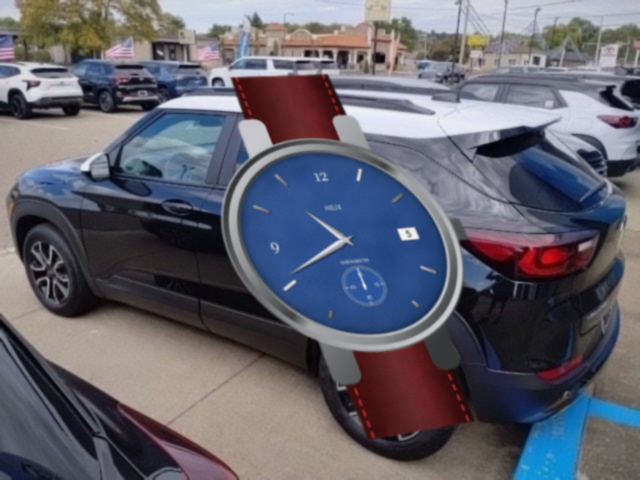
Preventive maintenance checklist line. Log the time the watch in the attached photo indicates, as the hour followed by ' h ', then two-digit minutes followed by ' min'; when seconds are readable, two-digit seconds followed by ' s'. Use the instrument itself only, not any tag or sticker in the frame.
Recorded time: 10 h 41 min
